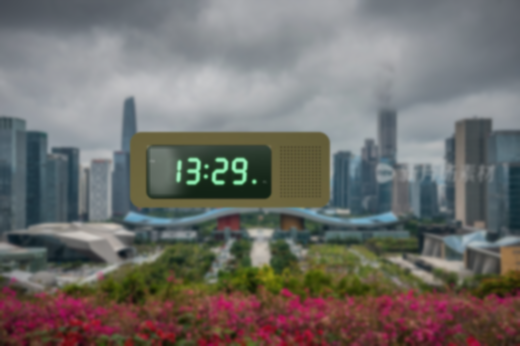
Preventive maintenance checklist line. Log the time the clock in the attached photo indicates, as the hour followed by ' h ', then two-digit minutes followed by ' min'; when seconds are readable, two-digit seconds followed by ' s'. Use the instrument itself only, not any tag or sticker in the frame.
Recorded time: 13 h 29 min
